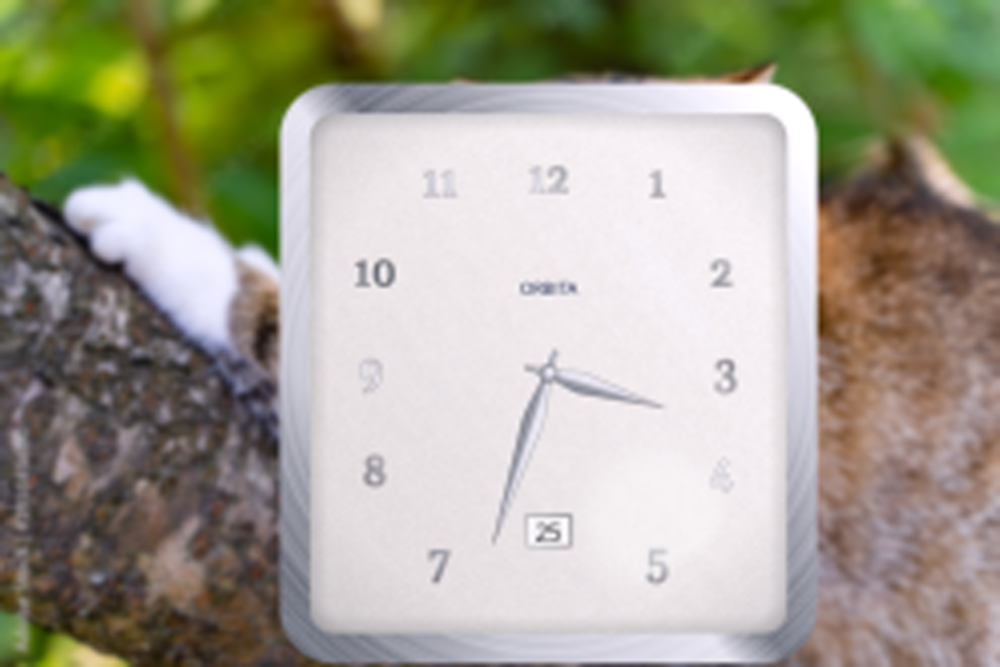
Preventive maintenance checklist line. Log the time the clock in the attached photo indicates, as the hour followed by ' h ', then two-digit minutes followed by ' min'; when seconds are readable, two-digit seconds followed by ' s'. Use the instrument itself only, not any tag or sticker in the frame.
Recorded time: 3 h 33 min
